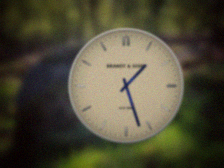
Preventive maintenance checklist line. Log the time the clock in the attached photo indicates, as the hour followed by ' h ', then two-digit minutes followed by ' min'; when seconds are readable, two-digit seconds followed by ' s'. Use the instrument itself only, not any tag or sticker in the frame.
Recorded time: 1 h 27 min
